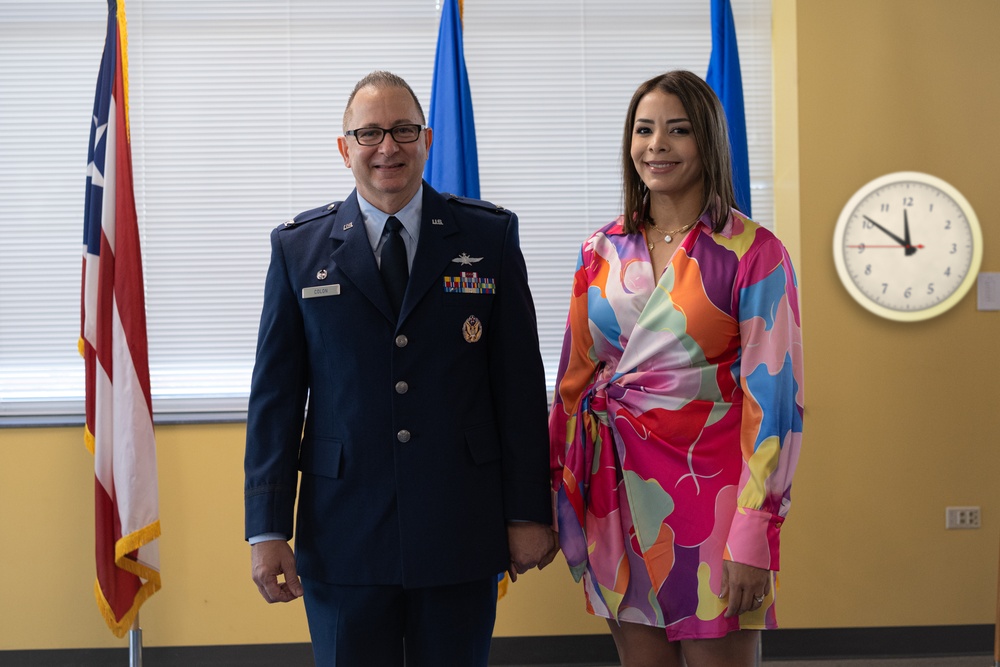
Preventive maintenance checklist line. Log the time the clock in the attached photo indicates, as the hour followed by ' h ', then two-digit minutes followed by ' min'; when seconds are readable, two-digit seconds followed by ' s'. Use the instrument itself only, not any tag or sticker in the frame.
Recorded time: 11 h 50 min 45 s
